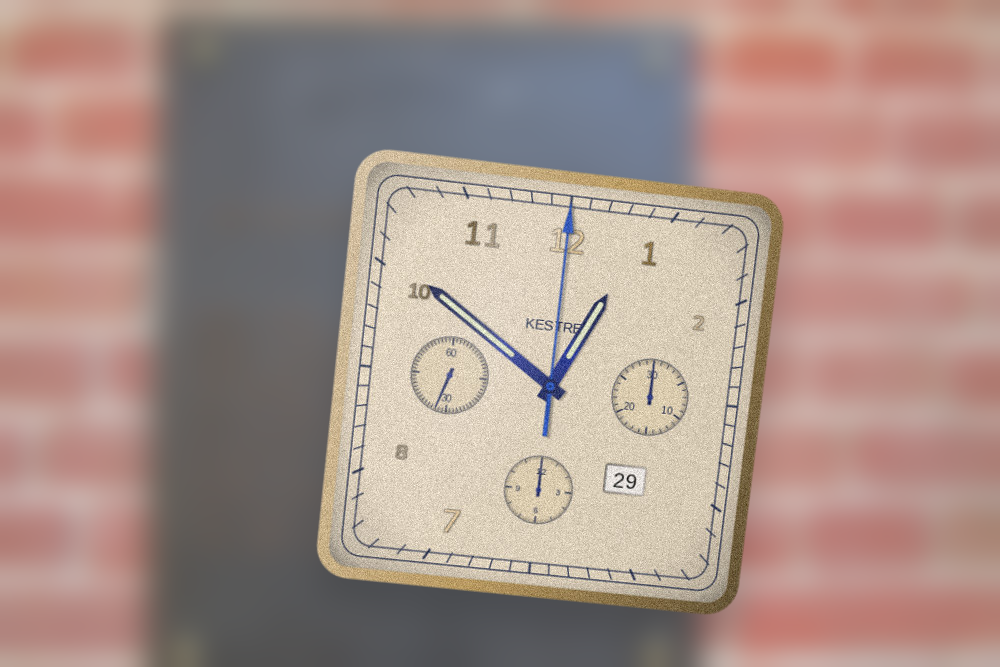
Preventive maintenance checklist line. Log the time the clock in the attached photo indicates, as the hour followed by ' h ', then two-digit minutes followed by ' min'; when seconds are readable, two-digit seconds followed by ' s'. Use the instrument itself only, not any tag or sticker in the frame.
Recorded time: 12 h 50 min 33 s
